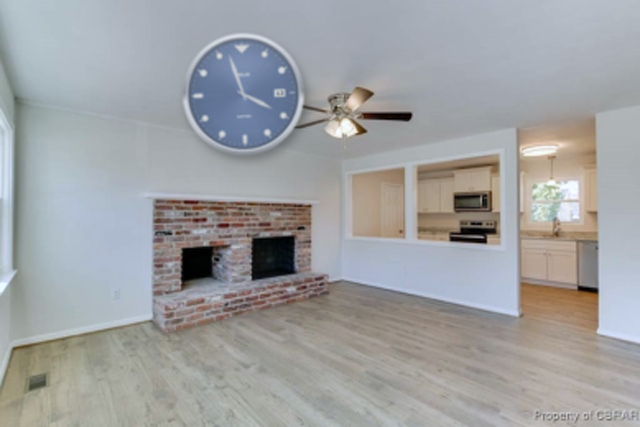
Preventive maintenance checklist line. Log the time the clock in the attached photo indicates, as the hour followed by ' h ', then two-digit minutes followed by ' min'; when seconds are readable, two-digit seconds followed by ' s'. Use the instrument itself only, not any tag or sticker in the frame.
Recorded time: 3 h 57 min
